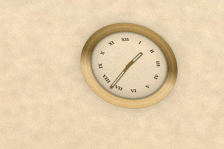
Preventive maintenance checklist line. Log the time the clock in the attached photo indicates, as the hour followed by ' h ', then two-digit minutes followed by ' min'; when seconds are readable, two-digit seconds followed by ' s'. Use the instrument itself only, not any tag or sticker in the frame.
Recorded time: 1 h 37 min
